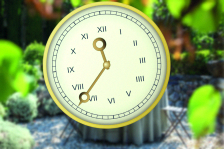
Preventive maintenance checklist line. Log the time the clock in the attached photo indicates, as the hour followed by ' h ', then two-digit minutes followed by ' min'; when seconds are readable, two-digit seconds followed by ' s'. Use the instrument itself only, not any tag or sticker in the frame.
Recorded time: 11 h 37 min
